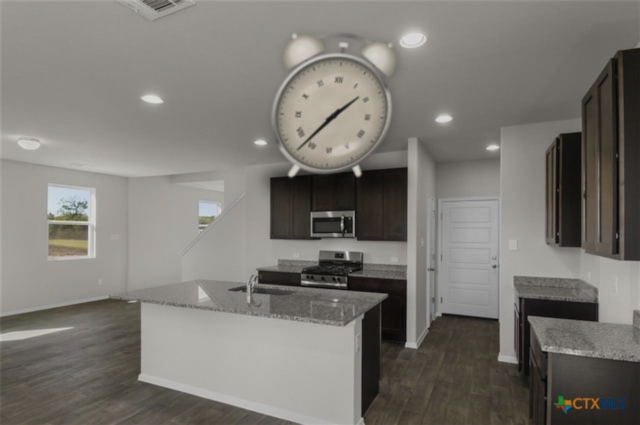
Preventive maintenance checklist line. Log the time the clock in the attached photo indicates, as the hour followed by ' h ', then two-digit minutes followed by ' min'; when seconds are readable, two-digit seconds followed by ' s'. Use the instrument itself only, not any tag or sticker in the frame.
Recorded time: 1 h 37 min
